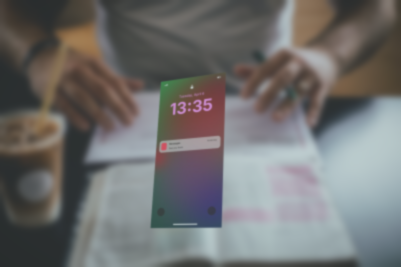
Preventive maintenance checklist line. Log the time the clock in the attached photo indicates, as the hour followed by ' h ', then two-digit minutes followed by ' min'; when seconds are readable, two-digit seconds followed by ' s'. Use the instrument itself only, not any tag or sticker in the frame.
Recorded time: 13 h 35 min
